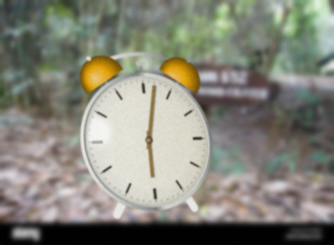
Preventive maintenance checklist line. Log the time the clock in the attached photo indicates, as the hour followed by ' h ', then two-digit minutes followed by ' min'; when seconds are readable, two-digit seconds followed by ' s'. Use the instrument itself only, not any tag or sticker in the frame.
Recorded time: 6 h 02 min
